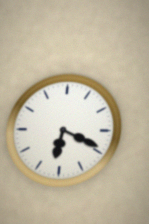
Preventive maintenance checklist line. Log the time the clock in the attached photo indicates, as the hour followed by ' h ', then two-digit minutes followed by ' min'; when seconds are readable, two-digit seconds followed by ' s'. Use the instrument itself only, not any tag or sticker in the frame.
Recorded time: 6 h 19 min
